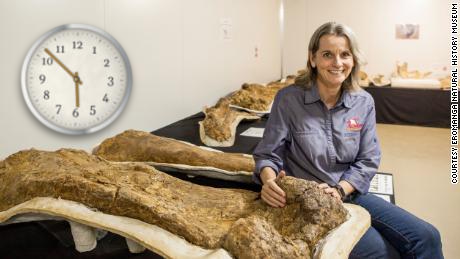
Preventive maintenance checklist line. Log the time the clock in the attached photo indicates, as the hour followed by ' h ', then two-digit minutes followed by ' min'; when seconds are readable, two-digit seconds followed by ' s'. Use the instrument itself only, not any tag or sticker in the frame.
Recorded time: 5 h 52 min
